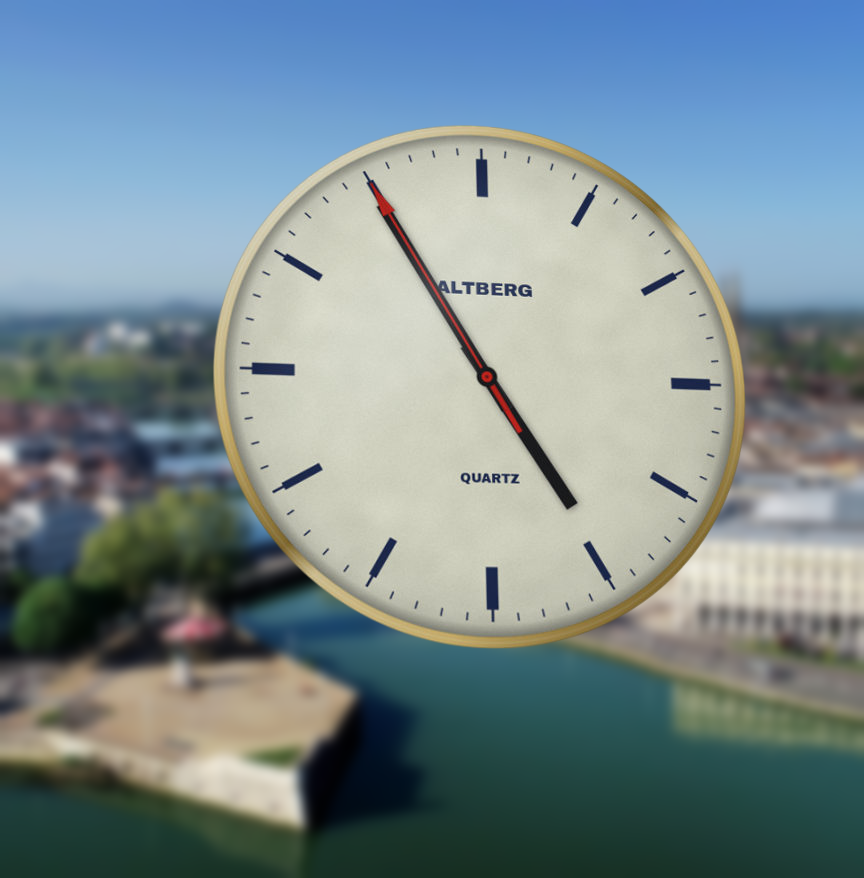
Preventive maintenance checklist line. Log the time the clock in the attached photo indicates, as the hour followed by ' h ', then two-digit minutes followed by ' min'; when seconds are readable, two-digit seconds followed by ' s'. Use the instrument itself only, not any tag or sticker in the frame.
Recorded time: 4 h 54 min 55 s
